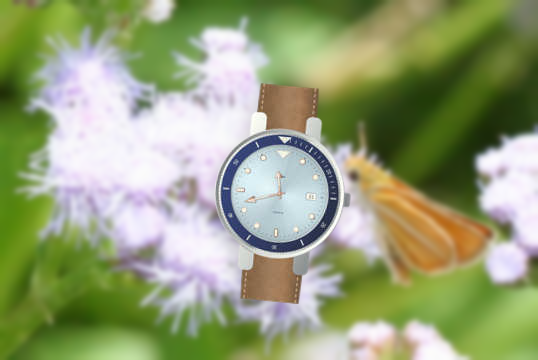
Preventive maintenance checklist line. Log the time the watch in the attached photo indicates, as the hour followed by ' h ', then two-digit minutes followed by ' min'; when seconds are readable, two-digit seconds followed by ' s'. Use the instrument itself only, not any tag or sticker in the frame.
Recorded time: 11 h 42 min
